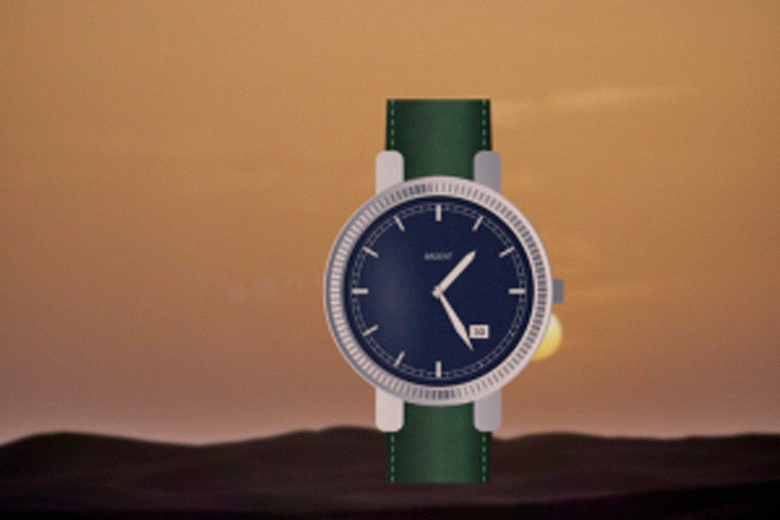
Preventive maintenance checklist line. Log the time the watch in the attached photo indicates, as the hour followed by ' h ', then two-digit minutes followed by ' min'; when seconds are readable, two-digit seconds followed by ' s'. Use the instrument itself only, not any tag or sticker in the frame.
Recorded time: 1 h 25 min
